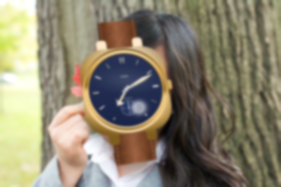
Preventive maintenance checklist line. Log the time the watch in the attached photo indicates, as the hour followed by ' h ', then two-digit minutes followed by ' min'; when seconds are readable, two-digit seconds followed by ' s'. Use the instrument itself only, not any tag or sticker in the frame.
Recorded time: 7 h 11 min
